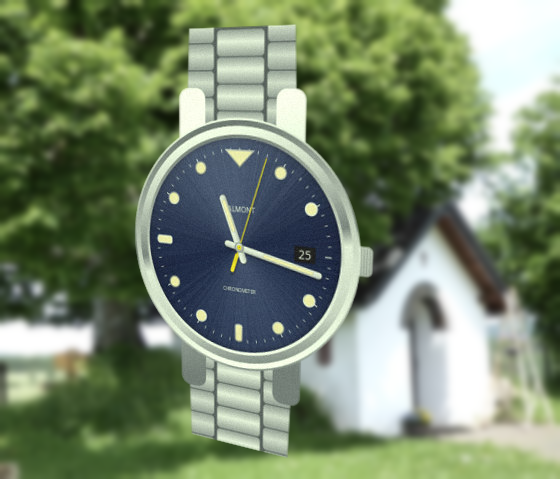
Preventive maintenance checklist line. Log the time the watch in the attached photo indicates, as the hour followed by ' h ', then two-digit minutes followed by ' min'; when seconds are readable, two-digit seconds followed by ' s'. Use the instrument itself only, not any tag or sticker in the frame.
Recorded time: 11 h 17 min 03 s
